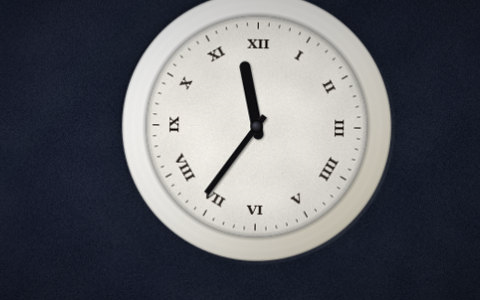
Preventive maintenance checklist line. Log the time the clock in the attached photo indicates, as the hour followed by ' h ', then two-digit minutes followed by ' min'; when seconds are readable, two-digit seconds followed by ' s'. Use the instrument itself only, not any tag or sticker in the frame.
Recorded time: 11 h 36 min
